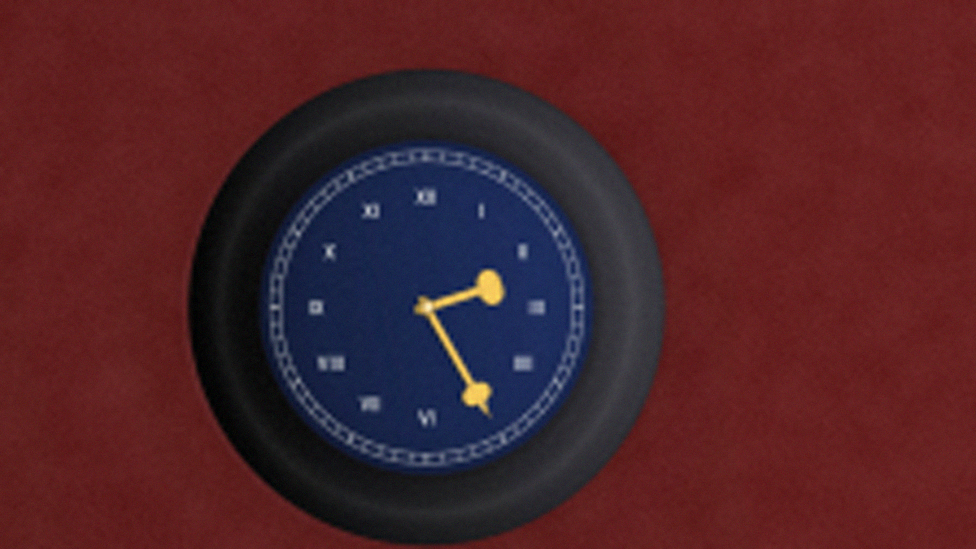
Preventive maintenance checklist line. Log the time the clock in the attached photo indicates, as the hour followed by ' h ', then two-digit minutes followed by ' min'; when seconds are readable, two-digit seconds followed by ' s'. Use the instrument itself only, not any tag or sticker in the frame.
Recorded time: 2 h 25 min
